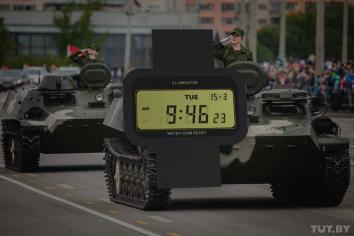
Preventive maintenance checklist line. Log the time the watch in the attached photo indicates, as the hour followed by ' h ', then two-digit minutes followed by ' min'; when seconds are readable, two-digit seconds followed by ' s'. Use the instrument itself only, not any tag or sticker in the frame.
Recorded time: 9 h 46 min 23 s
